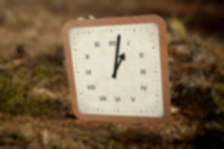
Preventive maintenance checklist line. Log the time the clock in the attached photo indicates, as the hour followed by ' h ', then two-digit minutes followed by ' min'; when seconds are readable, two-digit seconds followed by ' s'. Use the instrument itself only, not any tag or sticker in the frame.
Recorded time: 1 h 02 min
